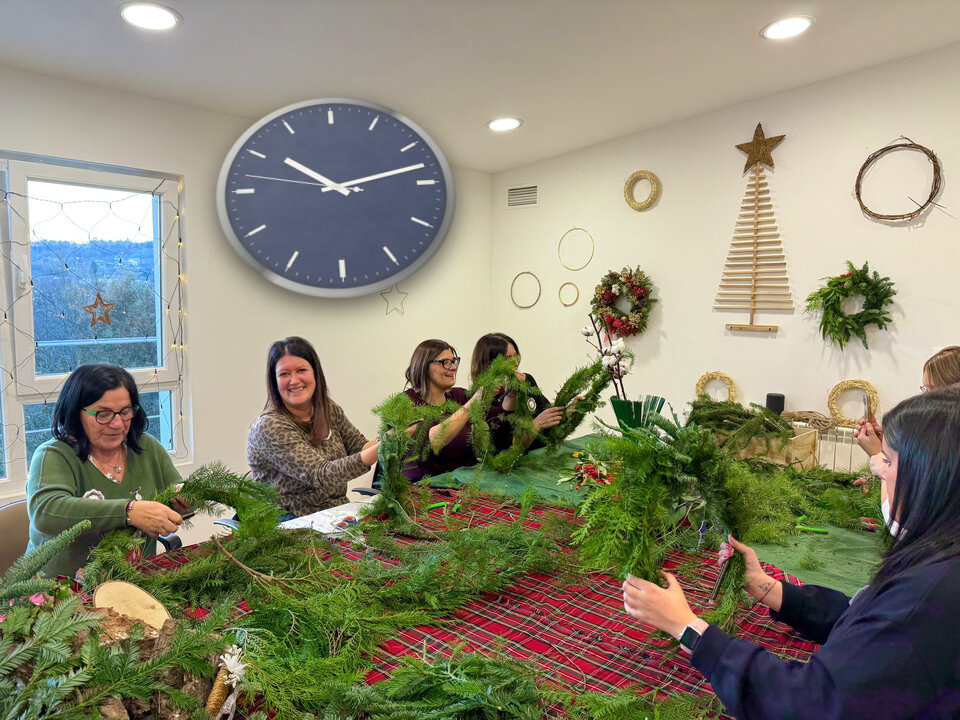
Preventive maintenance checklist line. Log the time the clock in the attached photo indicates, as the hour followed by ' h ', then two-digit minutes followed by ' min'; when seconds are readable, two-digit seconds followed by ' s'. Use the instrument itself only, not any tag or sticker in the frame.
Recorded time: 10 h 12 min 47 s
